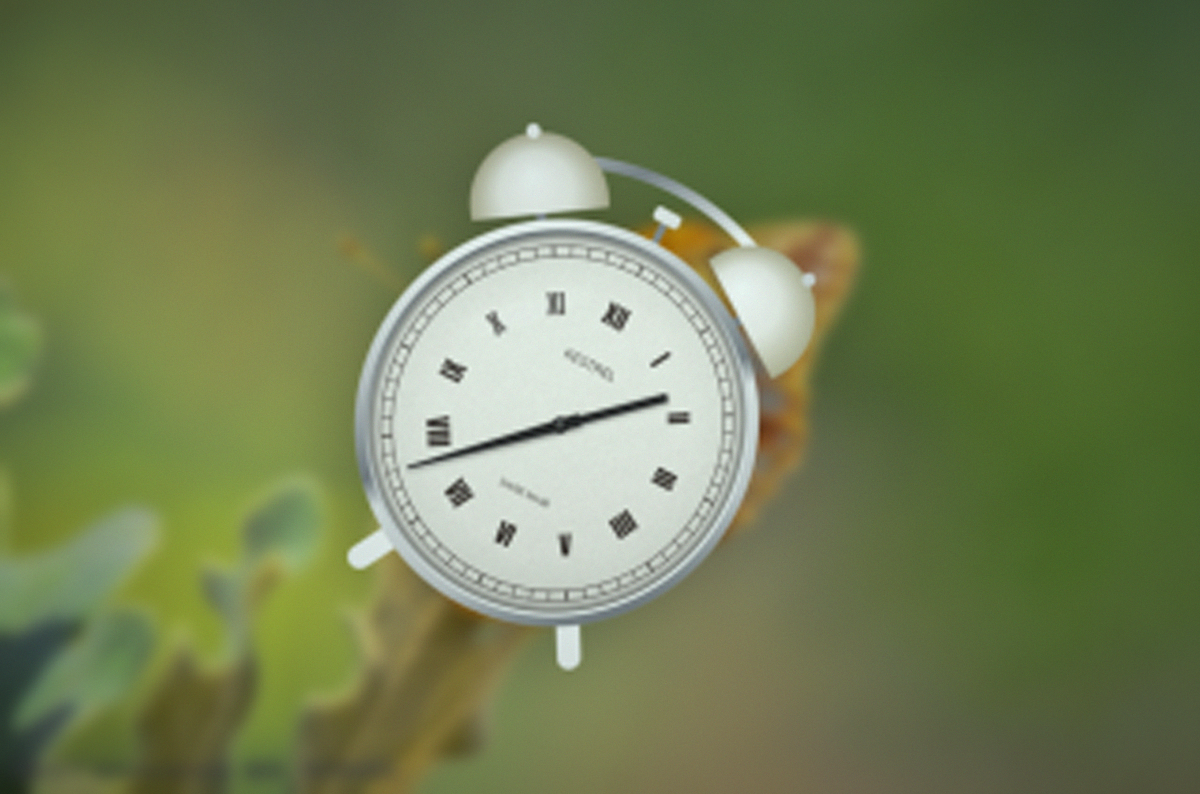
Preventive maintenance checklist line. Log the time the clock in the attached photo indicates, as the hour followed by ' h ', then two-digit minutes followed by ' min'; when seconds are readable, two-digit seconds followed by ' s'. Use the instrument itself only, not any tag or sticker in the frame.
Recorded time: 1 h 38 min
